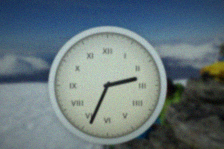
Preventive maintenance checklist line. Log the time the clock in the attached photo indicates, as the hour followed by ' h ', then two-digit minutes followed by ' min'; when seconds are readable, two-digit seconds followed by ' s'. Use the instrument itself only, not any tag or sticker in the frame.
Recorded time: 2 h 34 min
